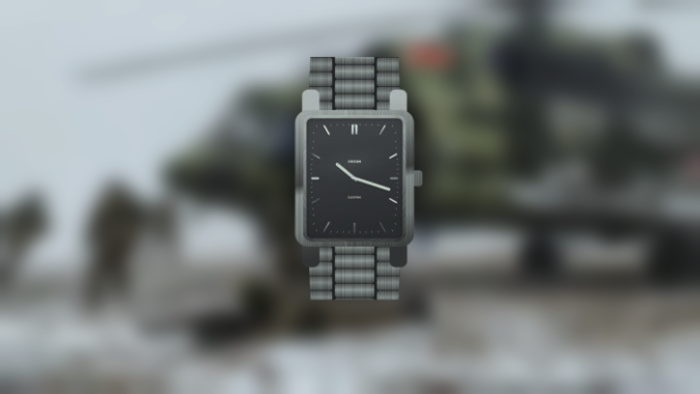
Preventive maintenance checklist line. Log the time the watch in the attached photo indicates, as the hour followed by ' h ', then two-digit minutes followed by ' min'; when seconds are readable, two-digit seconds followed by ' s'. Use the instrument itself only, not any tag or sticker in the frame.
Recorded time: 10 h 18 min
